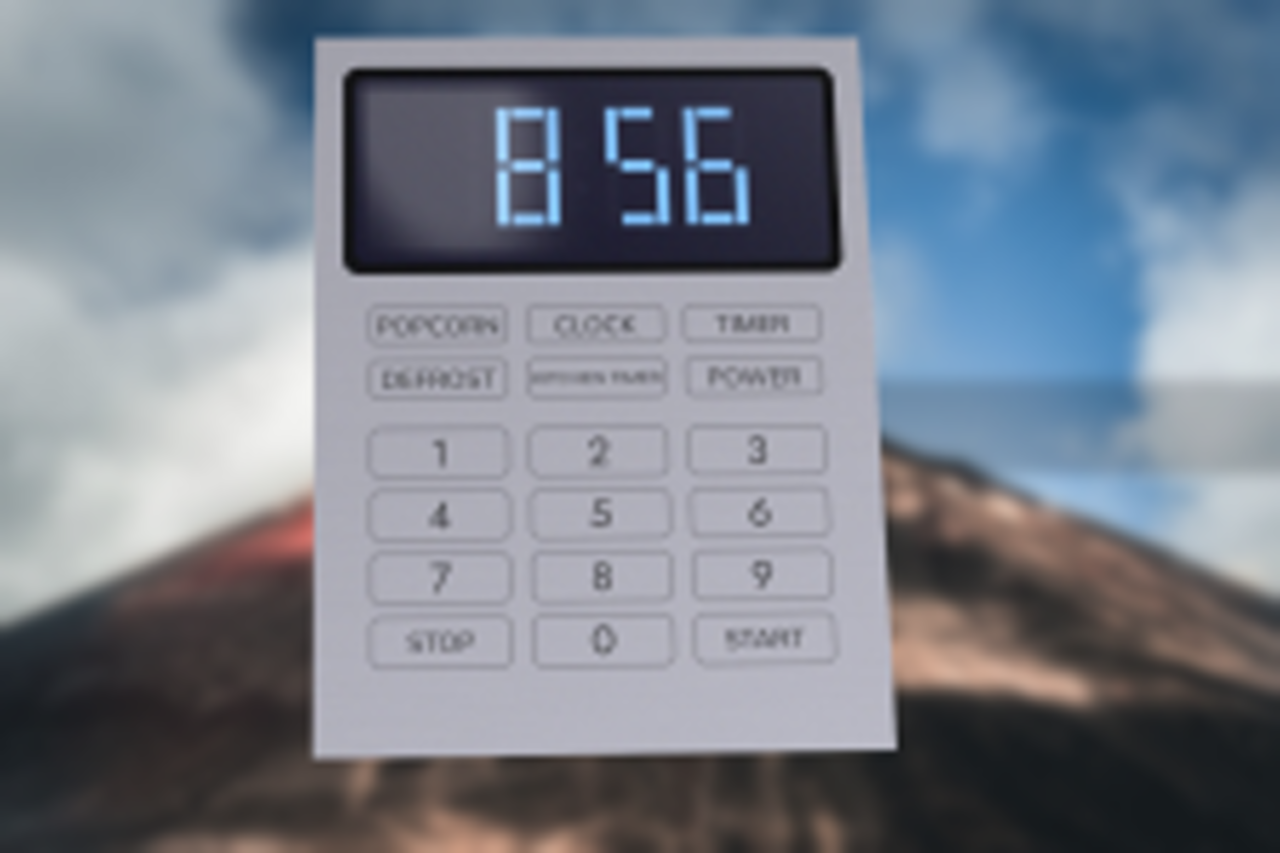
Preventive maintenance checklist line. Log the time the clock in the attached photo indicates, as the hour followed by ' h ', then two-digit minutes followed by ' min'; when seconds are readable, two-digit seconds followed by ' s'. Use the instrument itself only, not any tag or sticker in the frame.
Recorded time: 8 h 56 min
